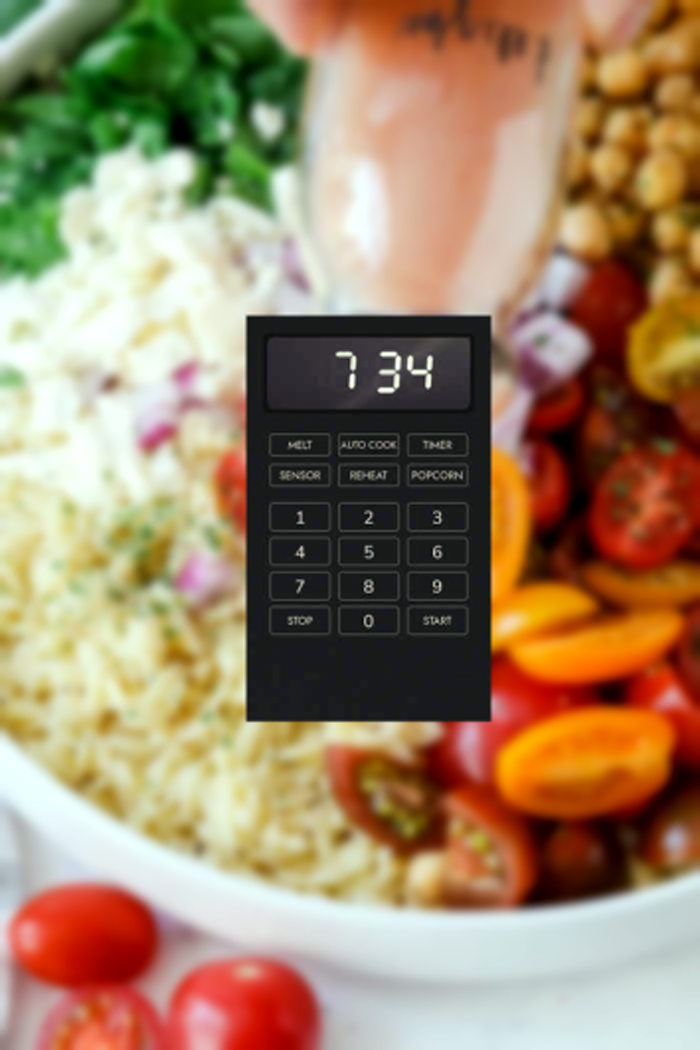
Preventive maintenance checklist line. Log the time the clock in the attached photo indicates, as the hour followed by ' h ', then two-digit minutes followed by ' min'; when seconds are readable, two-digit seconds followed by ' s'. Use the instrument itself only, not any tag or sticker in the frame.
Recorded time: 7 h 34 min
